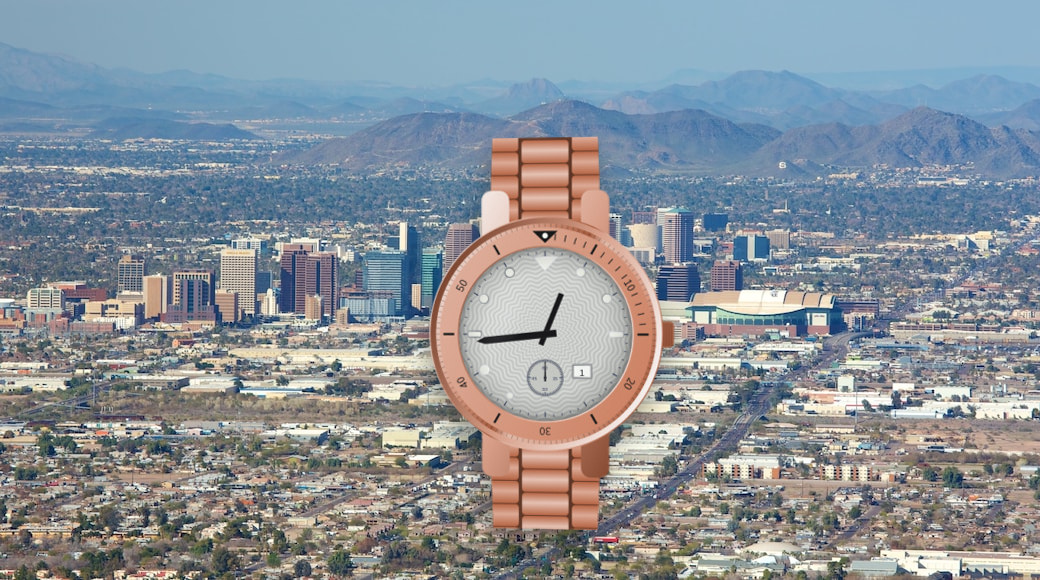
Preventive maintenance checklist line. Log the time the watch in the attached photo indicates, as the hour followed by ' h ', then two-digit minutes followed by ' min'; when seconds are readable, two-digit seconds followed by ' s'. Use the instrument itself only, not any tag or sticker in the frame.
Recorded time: 12 h 44 min
